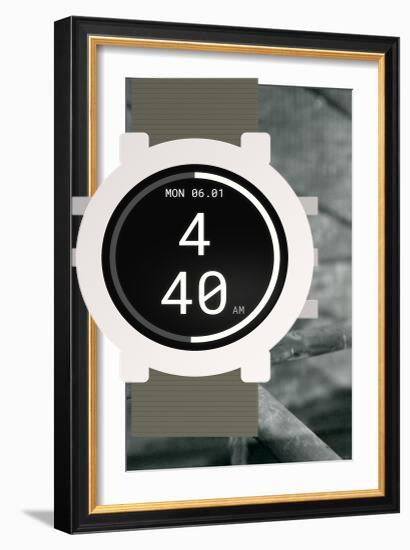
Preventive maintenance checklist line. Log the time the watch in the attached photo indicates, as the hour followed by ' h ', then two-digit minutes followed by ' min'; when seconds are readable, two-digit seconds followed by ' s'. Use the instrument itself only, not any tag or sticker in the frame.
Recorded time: 4 h 40 min
